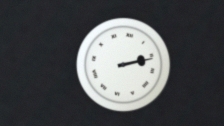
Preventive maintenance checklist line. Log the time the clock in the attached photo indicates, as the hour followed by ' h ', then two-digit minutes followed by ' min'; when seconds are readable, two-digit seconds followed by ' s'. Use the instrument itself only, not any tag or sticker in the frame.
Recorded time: 2 h 11 min
